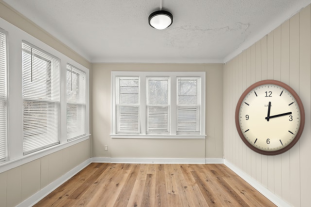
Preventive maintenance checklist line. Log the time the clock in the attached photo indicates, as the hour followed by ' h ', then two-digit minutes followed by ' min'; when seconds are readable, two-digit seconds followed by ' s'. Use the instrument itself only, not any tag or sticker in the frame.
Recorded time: 12 h 13 min
